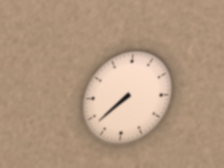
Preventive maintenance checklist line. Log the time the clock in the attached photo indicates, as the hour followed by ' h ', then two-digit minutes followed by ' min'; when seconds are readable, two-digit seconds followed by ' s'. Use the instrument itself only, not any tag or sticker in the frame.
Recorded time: 7 h 38 min
